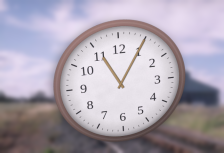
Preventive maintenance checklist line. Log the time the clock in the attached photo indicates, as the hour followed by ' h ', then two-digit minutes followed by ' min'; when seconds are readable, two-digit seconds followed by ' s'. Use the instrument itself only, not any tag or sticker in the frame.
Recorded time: 11 h 05 min
